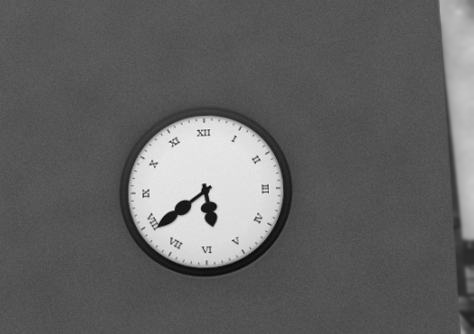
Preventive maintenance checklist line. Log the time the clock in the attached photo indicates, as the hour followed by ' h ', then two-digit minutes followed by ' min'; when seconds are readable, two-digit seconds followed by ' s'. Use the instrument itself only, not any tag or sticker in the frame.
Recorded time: 5 h 39 min
